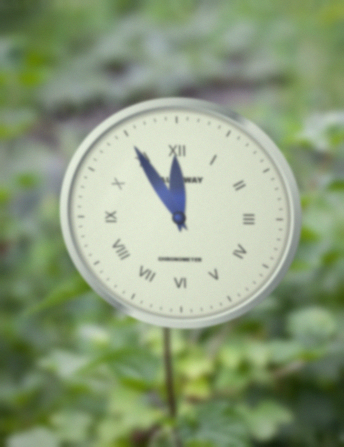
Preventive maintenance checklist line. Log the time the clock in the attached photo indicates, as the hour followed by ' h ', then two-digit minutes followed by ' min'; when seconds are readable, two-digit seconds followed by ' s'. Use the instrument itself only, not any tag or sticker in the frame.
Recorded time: 11 h 55 min
